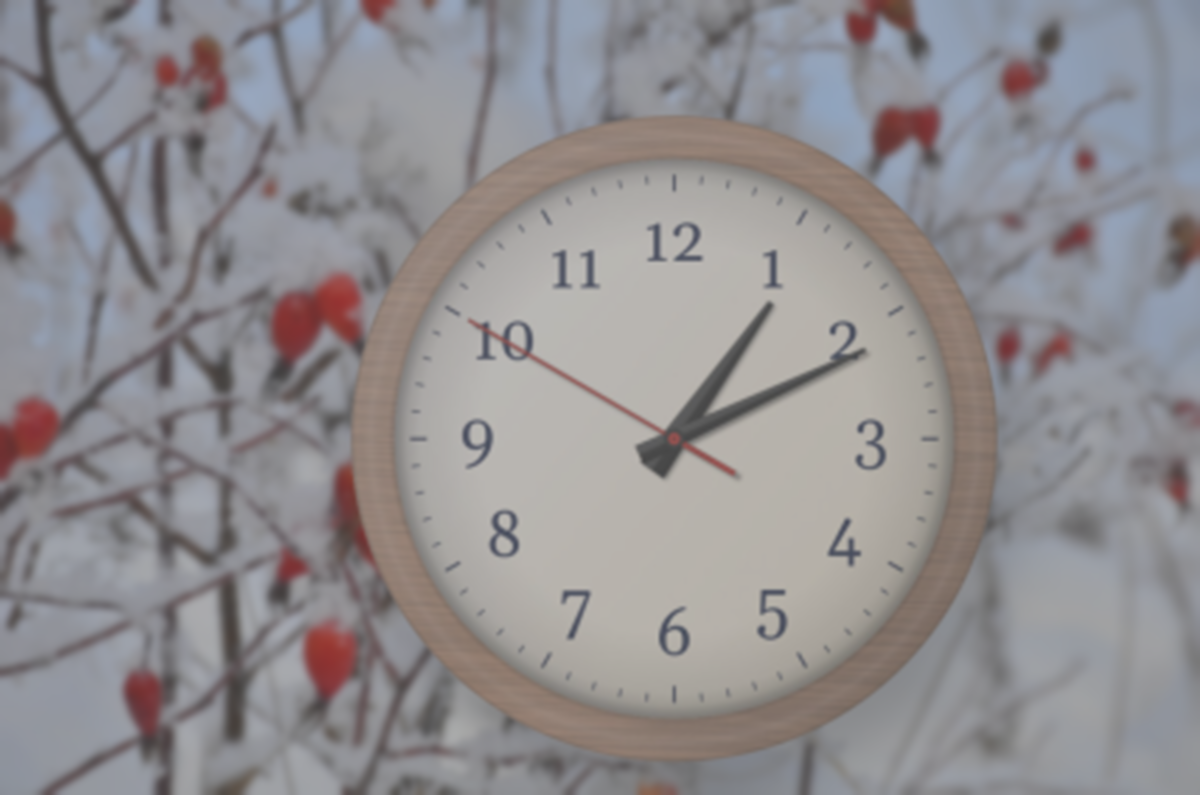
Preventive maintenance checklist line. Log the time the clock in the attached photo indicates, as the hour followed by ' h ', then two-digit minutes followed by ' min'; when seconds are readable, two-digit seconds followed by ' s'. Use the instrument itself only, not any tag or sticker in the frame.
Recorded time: 1 h 10 min 50 s
